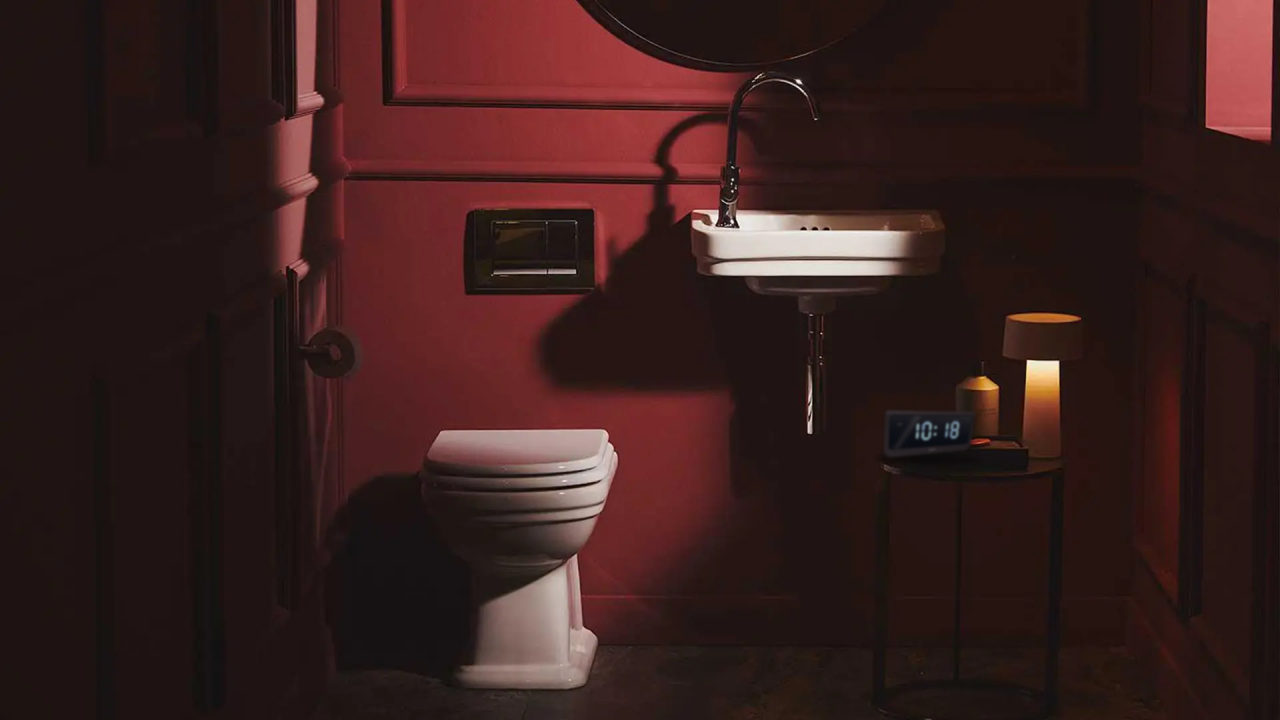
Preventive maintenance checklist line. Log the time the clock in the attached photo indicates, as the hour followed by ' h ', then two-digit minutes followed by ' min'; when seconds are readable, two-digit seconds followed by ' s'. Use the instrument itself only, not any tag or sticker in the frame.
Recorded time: 10 h 18 min
